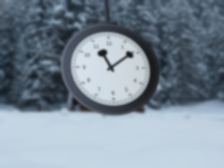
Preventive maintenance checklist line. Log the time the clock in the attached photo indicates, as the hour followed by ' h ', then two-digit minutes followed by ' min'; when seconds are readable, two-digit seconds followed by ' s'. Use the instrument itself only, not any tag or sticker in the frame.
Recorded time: 11 h 09 min
